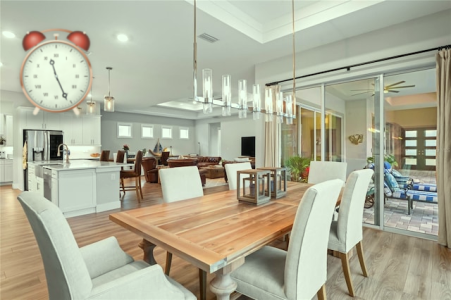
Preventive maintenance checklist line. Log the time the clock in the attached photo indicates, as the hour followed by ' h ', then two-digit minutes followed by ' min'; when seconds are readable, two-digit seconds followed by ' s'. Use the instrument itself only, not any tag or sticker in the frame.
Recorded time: 11 h 26 min
